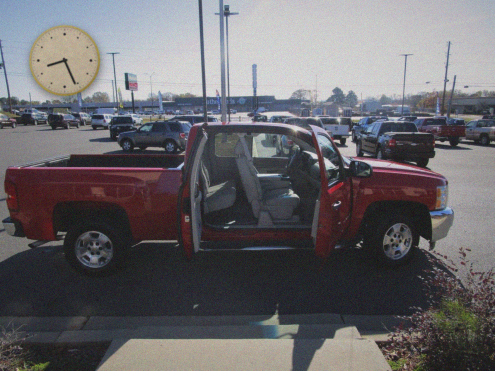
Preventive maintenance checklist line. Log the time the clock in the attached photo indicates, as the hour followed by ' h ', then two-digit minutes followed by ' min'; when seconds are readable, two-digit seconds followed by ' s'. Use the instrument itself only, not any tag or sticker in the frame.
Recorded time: 8 h 26 min
